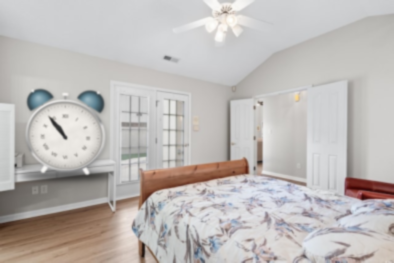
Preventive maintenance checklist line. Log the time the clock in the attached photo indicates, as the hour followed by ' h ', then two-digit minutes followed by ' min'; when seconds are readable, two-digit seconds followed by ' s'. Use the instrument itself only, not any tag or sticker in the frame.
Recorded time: 10 h 54 min
